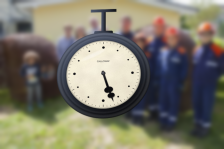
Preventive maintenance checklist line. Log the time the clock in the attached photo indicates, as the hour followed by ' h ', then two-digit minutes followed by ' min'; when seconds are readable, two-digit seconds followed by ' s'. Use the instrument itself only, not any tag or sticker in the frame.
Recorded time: 5 h 27 min
